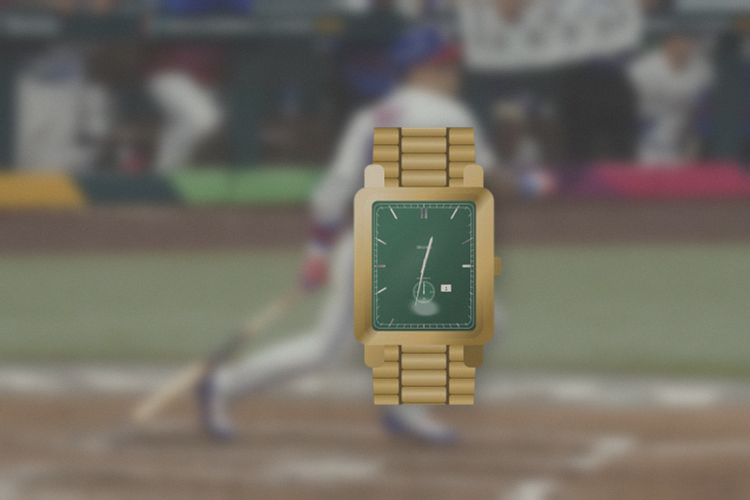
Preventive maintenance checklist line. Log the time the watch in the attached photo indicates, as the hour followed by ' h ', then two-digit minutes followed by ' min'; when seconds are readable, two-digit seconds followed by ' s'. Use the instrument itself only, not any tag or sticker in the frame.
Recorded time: 12 h 32 min
